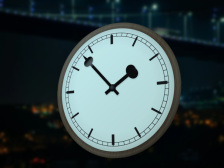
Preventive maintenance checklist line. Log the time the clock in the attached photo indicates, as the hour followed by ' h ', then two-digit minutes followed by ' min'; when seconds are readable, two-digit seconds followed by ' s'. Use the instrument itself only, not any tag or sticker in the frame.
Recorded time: 1 h 53 min
